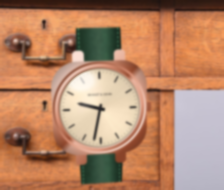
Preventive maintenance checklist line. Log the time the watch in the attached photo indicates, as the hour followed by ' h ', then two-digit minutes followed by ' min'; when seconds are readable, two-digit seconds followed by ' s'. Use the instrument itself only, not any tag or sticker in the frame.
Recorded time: 9 h 32 min
